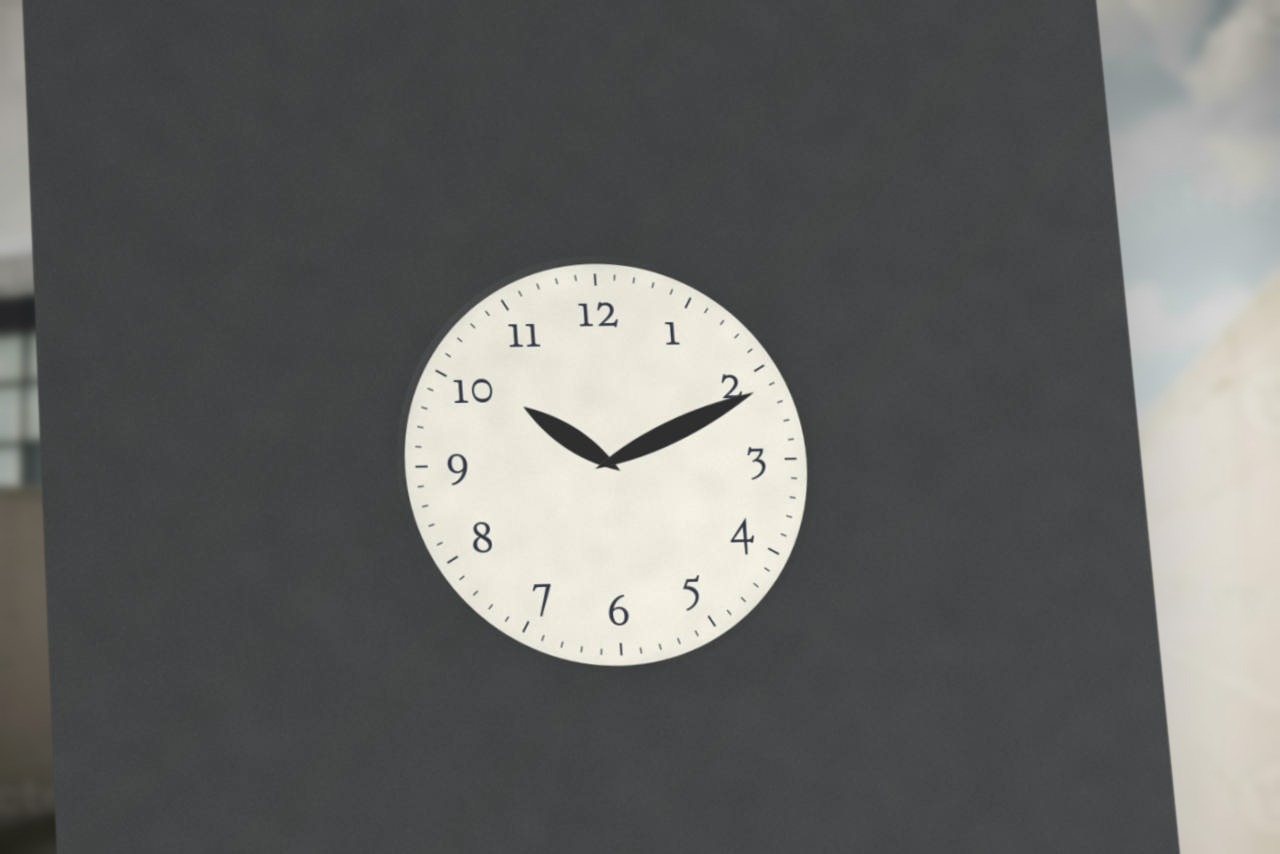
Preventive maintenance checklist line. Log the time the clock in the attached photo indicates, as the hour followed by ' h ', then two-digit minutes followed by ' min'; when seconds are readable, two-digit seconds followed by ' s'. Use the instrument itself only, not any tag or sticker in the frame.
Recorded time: 10 h 11 min
